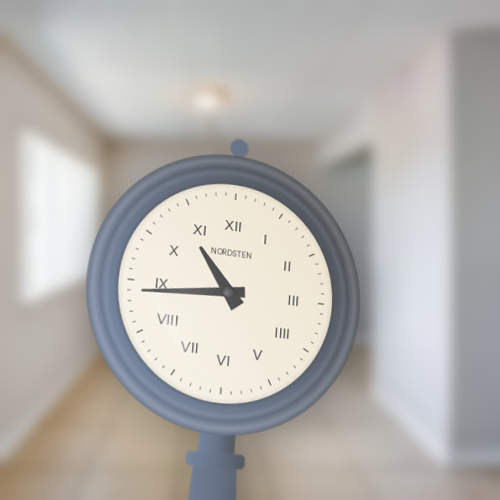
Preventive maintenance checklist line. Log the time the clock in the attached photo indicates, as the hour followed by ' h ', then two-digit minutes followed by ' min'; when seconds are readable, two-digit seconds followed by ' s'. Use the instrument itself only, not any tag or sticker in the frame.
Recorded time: 10 h 44 min
